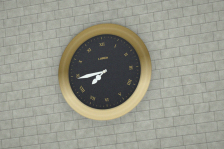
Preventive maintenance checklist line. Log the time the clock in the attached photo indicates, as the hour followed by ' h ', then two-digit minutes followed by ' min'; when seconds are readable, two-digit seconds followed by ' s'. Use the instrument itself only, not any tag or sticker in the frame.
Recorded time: 7 h 44 min
